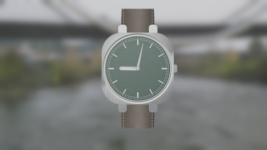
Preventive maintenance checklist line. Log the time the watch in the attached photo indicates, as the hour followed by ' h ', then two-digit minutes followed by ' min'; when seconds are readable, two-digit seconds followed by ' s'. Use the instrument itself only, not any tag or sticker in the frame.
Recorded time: 9 h 02 min
